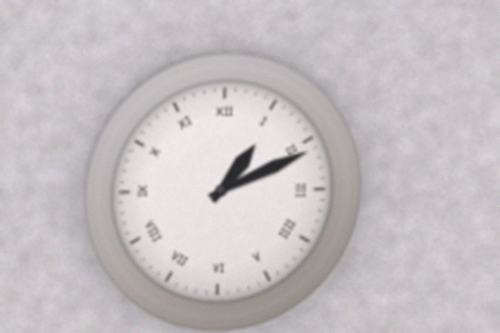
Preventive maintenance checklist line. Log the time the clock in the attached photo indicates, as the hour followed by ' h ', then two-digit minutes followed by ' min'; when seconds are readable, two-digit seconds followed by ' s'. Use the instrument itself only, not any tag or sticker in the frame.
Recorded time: 1 h 11 min
